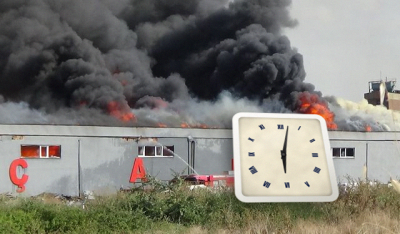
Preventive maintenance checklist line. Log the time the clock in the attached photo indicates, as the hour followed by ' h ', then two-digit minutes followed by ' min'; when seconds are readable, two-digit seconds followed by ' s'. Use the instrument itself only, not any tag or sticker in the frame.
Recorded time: 6 h 02 min
